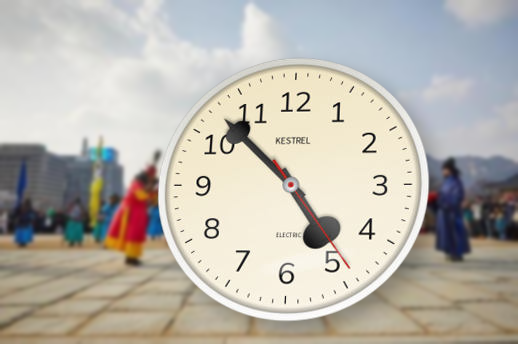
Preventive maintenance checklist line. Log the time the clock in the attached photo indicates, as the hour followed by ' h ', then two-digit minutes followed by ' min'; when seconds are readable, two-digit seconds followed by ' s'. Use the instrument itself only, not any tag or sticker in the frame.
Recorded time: 4 h 52 min 24 s
